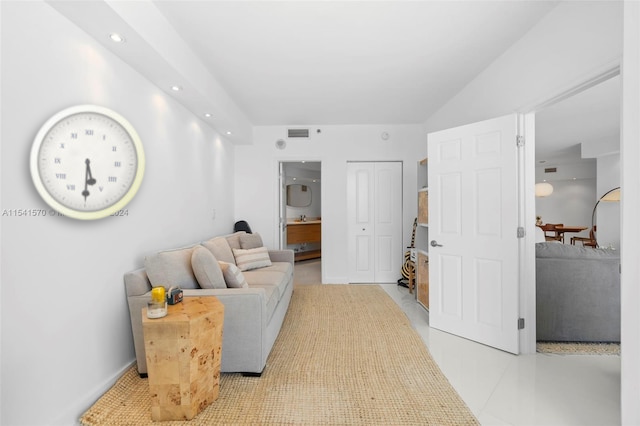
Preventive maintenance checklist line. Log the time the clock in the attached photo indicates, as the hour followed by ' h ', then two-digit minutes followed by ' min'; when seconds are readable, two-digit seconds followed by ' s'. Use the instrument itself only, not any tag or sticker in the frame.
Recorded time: 5 h 30 min
